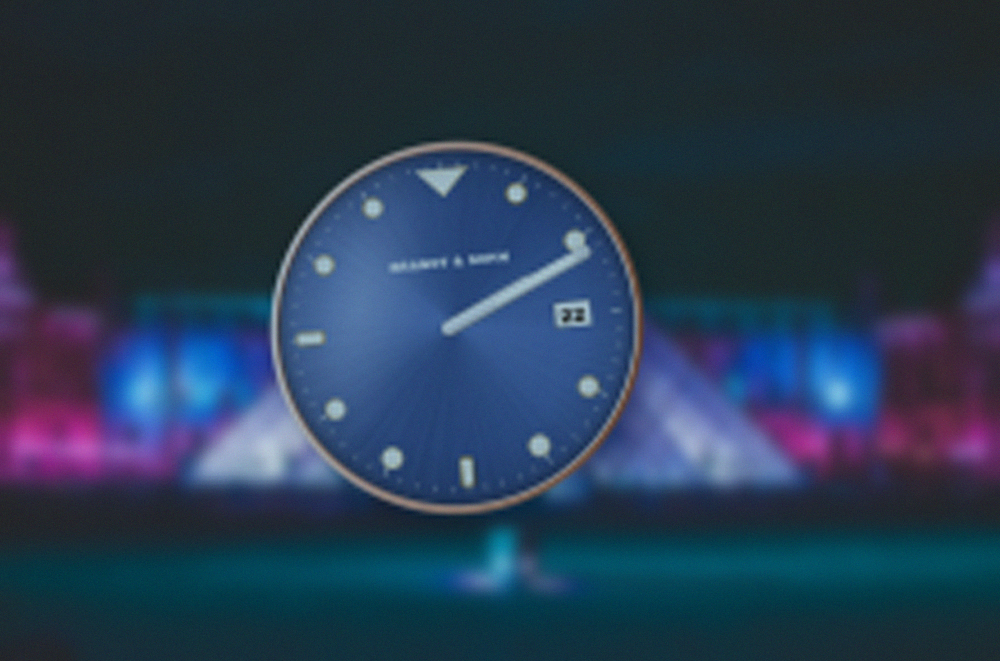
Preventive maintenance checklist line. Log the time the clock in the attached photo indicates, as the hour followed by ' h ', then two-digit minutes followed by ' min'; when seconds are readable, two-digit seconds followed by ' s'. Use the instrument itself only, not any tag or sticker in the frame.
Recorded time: 2 h 11 min
